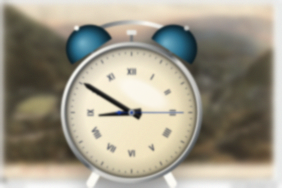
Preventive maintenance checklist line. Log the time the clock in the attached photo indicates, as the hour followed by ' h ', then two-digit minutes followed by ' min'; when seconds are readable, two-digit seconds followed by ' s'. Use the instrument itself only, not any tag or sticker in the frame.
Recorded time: 8 h 50 min 15 s
